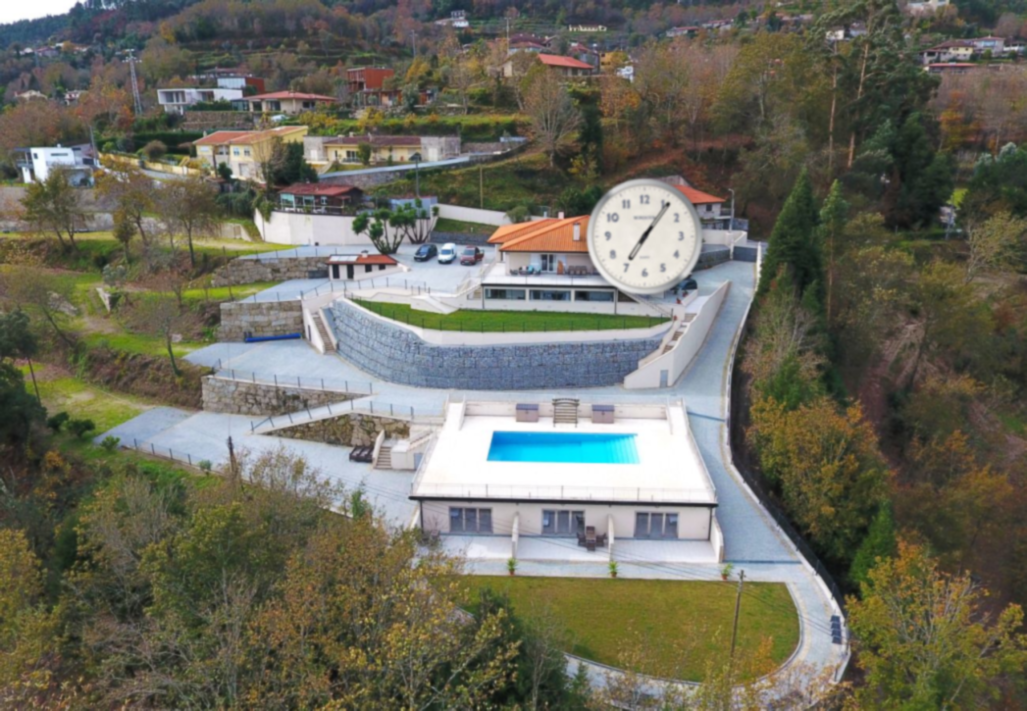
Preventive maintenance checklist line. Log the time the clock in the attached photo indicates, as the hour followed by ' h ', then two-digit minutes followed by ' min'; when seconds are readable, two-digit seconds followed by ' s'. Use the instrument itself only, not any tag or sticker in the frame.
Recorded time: 7 h 06 min
